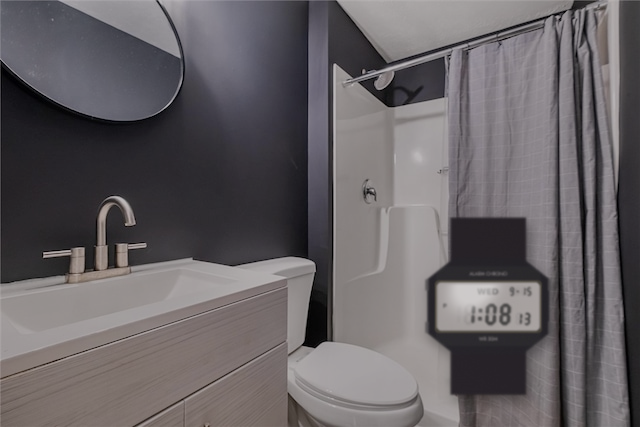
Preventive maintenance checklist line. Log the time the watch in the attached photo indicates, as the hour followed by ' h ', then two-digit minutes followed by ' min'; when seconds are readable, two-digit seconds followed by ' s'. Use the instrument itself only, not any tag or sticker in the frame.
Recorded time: 1 h 08 min 13 s
